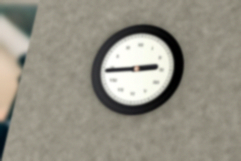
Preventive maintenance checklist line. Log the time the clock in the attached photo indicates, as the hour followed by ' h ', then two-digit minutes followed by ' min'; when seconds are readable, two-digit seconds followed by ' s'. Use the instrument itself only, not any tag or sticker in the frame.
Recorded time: 2 h 44 min
